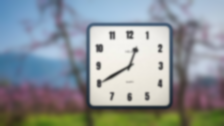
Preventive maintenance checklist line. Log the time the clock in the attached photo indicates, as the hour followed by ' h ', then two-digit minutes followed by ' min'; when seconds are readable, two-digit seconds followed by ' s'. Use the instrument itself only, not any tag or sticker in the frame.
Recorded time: 12 h 40 min
